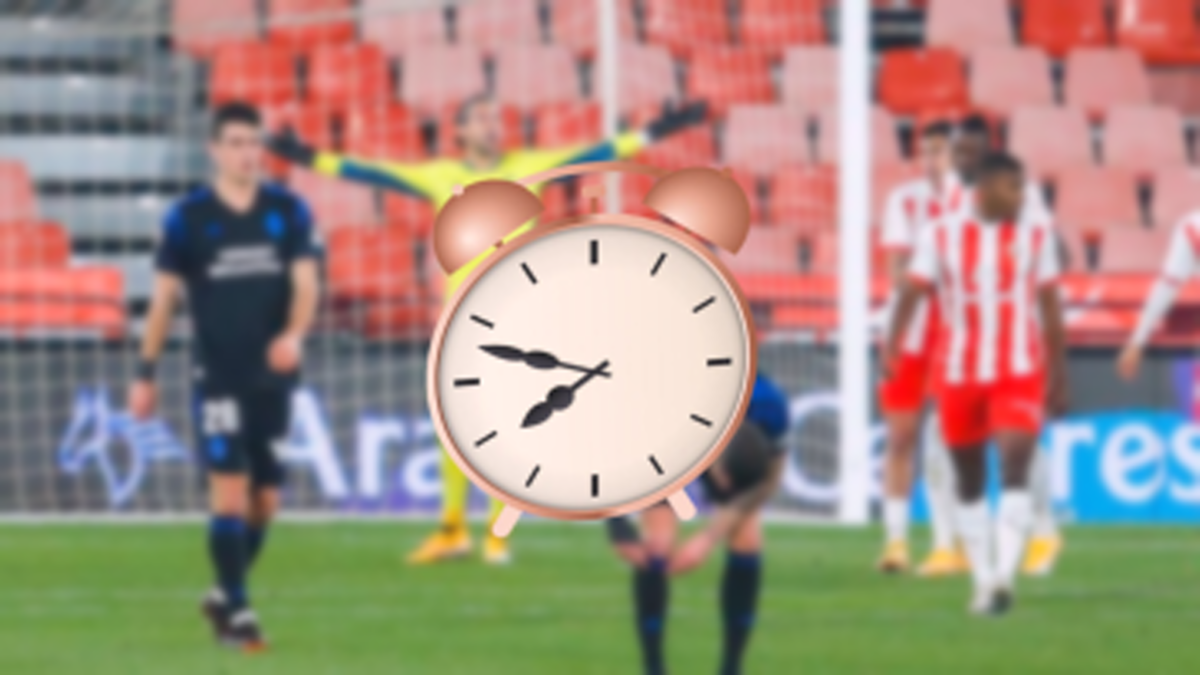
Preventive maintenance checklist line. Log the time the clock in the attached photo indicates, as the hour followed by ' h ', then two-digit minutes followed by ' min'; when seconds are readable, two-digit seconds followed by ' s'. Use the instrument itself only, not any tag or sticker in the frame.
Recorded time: 7 h 48 min
